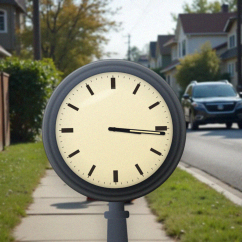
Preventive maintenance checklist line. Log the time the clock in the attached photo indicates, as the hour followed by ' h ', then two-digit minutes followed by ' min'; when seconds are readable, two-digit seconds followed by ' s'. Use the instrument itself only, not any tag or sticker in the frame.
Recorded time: 3 h 16 min
